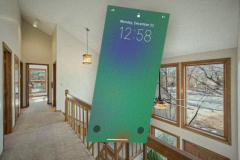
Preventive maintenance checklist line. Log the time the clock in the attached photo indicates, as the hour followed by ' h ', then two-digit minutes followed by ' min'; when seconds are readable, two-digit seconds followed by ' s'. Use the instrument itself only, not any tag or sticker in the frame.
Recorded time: 12 h 58 min
